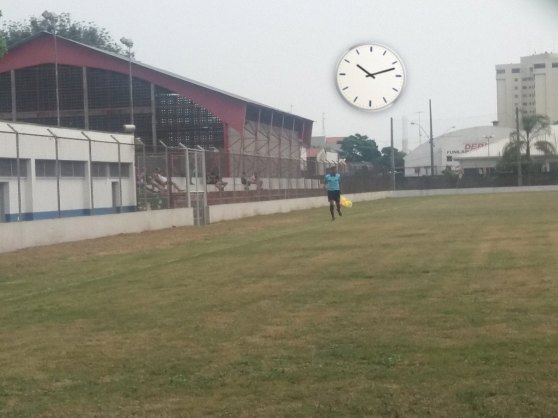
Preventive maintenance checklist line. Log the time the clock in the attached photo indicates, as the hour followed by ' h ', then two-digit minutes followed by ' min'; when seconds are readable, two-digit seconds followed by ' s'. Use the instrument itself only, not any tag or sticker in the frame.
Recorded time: 10 h 12 min
